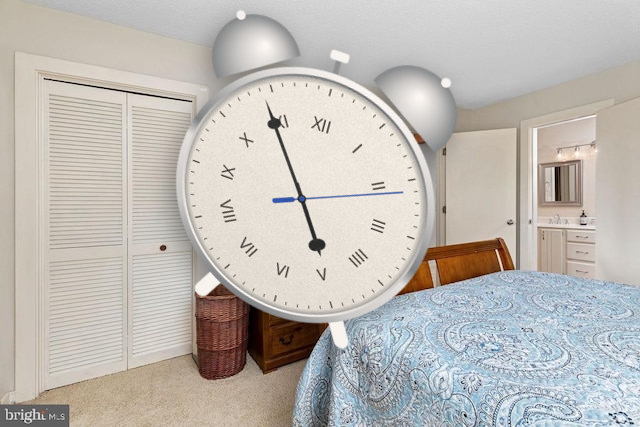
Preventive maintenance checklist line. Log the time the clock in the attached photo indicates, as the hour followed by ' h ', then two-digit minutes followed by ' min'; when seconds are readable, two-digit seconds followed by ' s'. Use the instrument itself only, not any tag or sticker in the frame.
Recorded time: 4 h 54 min 11 s
